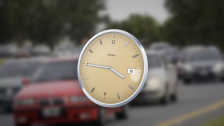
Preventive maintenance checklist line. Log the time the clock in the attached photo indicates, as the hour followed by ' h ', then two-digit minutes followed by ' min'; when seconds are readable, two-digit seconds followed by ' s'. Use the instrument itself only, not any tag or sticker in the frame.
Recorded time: 3 h 45 min
